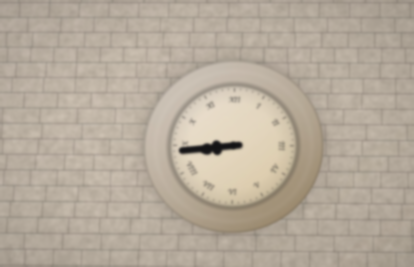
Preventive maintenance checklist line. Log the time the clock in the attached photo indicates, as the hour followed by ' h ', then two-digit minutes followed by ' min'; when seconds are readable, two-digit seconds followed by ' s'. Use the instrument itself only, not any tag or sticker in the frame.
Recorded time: 8 h 44 min
